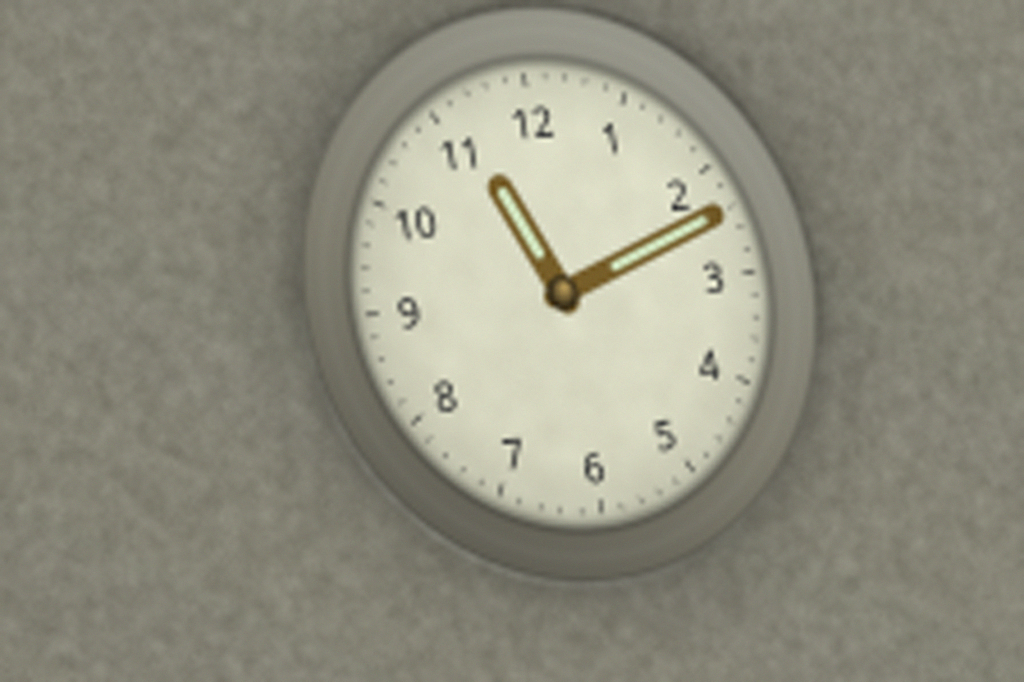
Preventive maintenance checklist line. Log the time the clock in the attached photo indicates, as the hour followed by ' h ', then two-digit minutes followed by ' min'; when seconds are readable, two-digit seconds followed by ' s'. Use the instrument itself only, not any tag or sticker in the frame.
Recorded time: 11 h 12 min
